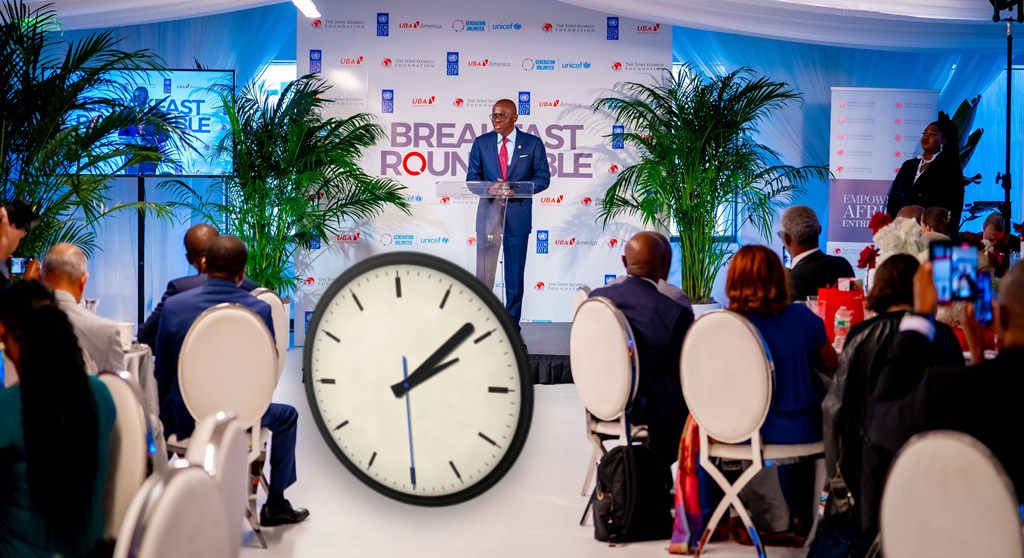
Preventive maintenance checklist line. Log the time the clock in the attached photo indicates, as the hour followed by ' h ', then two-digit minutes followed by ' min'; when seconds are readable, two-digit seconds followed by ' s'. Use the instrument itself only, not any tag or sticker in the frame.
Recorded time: 2 h 08 min 30 s
